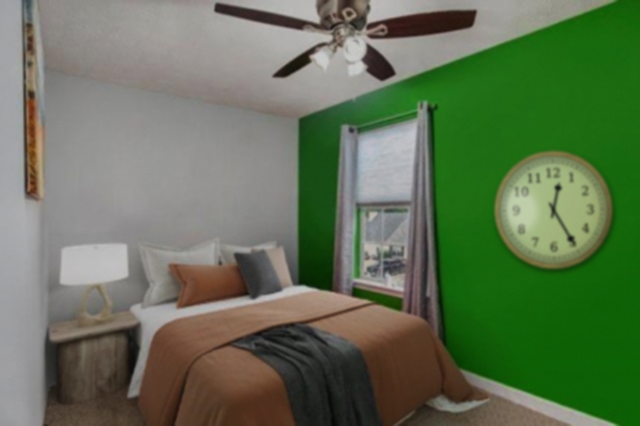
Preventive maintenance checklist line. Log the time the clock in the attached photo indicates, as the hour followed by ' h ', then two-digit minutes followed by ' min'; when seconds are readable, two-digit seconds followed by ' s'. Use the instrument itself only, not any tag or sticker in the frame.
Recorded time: 12 h 25 min
